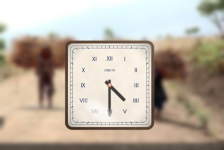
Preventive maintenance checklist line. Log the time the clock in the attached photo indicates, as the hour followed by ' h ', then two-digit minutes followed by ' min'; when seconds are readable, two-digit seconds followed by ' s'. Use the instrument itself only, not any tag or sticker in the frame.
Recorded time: 4 h 30 min
